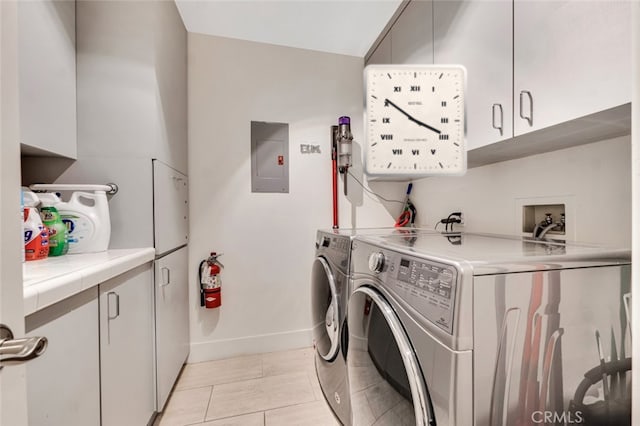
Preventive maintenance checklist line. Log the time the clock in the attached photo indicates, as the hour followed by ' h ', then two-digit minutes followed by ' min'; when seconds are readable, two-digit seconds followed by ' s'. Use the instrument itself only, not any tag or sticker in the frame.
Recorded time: 3 h 51 min
